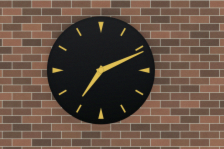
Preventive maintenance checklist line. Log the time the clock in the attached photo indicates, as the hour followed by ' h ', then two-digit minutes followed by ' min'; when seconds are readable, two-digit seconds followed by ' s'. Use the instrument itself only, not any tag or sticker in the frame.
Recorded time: 7 h 11 min
